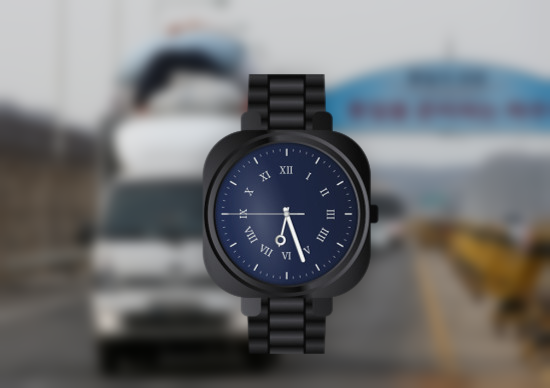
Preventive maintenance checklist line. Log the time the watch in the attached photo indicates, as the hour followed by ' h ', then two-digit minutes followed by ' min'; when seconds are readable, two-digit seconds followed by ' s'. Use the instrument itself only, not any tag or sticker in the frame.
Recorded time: 6 h 26 min 45 s
